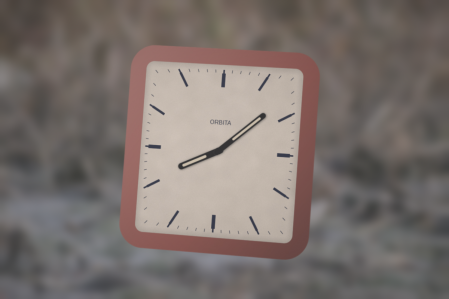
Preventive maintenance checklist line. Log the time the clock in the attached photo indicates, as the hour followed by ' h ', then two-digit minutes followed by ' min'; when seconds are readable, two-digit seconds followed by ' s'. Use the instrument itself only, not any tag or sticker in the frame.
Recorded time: 8 h 08 min
